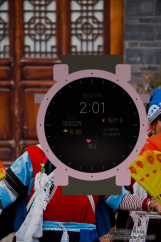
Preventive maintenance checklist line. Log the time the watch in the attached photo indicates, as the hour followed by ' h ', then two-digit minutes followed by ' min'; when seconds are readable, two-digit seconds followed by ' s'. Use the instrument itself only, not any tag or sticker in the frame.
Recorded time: 2 h 01 min
